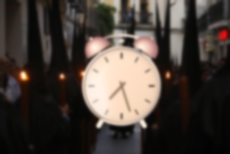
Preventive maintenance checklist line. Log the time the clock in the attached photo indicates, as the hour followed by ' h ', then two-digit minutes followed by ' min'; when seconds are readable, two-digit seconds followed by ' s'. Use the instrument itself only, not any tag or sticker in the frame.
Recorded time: 7 h 27 min
